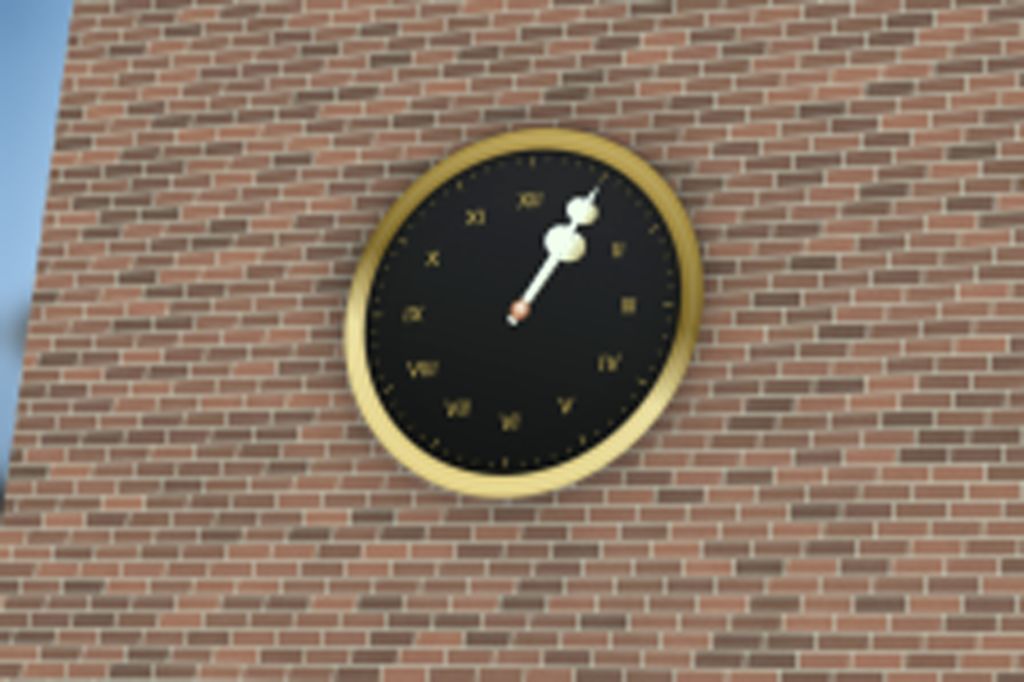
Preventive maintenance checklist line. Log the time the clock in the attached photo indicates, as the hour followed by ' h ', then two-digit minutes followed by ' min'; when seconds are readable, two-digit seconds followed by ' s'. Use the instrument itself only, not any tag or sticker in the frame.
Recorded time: 1 h 05 min
